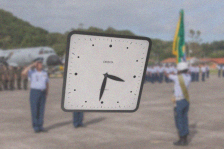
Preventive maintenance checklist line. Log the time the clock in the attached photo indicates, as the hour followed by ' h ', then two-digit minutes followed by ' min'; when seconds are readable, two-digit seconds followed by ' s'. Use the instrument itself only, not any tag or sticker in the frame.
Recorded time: 3 h 31 min
